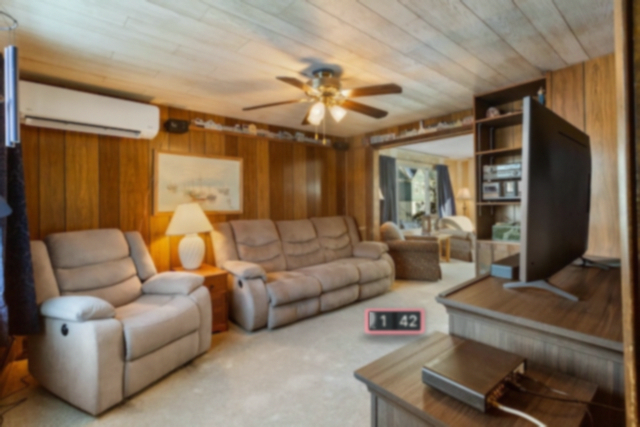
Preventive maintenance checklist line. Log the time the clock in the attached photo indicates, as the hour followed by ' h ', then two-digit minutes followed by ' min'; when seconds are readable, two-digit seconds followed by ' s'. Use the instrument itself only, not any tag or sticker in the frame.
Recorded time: 1 h 42 min
